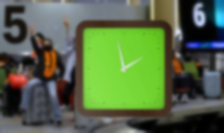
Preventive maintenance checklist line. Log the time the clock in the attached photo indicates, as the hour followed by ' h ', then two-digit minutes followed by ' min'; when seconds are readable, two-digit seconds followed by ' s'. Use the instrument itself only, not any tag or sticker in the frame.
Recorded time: 1 h 58 min
